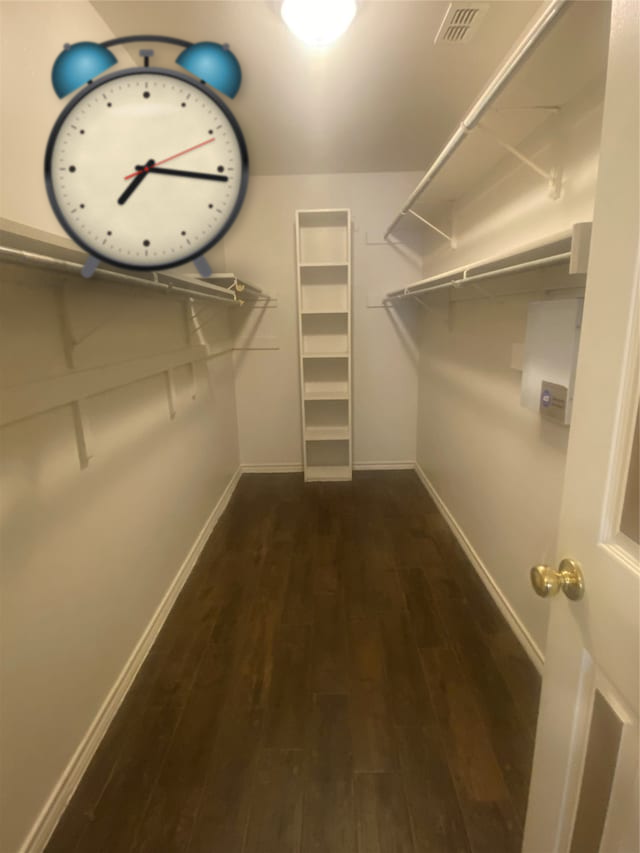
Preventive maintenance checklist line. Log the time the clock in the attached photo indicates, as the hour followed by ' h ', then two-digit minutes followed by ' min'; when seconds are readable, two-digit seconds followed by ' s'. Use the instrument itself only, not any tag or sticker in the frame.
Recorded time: 7 h 16 min 11 s
